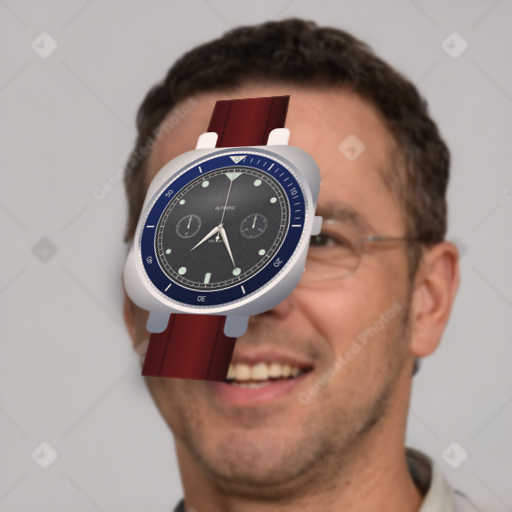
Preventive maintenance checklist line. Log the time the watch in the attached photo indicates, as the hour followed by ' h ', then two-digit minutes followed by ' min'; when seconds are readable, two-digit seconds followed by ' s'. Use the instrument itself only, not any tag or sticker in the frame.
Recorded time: 7 h 25 min
